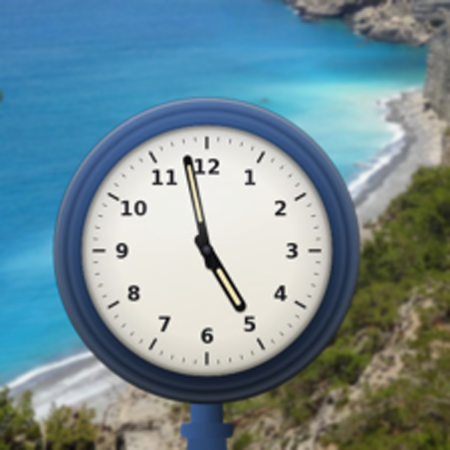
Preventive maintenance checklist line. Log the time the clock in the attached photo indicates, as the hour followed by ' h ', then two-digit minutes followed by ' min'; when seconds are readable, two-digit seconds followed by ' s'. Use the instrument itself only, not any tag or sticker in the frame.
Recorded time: 4 h 58 min
